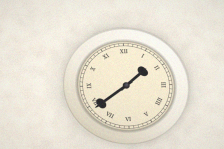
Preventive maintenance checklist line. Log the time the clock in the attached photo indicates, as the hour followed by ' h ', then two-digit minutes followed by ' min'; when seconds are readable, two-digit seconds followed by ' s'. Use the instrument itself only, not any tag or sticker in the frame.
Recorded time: 1 h 39 min
